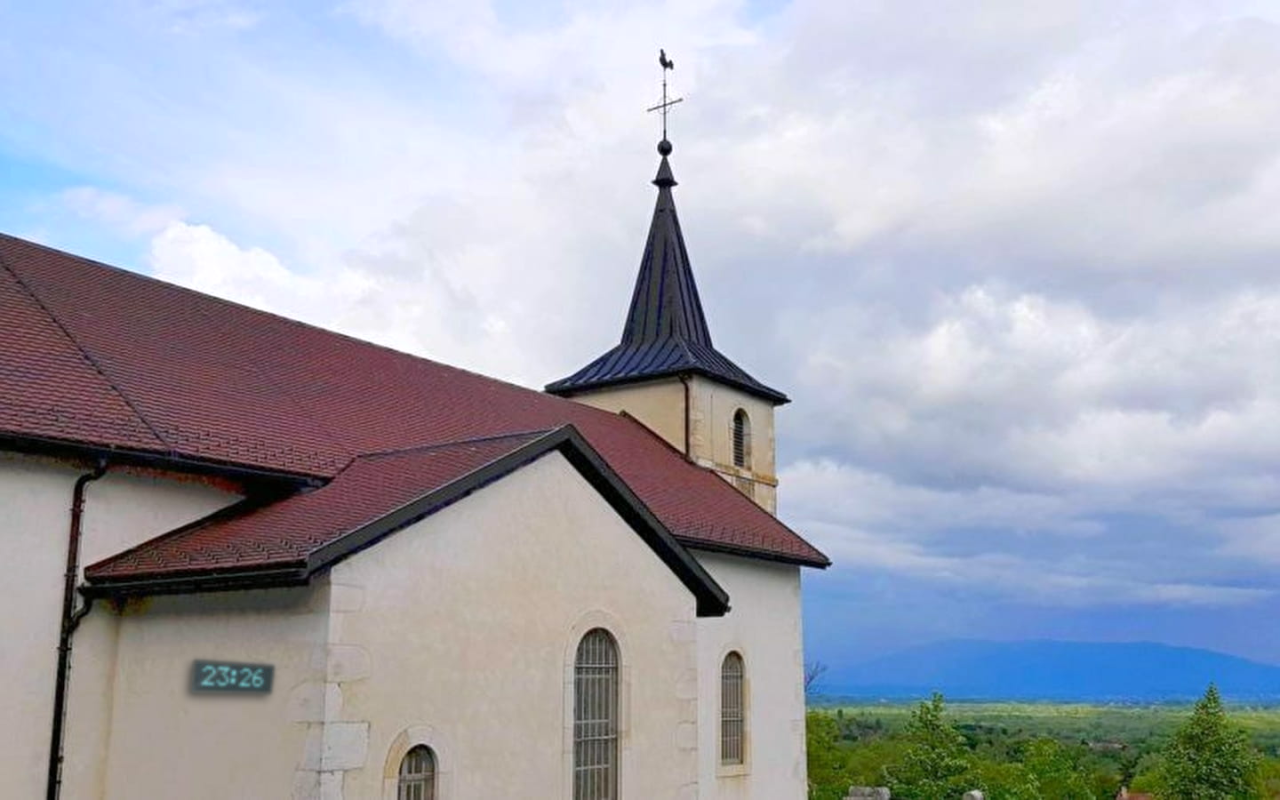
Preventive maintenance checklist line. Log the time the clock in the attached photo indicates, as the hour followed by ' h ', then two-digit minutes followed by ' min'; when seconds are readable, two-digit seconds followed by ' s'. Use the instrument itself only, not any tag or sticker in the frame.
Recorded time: 23 h 26 min
